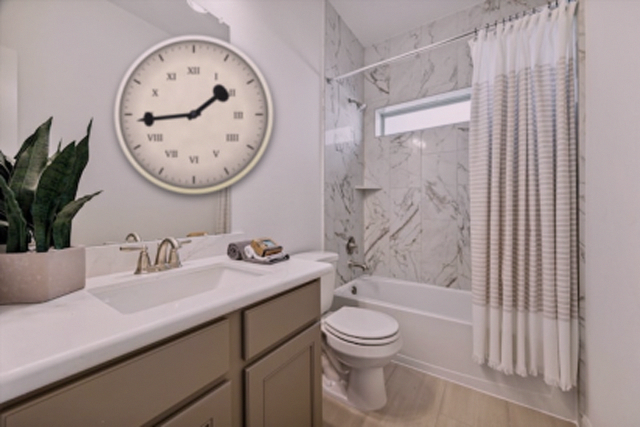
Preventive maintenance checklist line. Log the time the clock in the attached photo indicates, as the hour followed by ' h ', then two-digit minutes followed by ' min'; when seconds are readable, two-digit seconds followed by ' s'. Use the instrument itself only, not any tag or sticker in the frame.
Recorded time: 1 h 44 min
